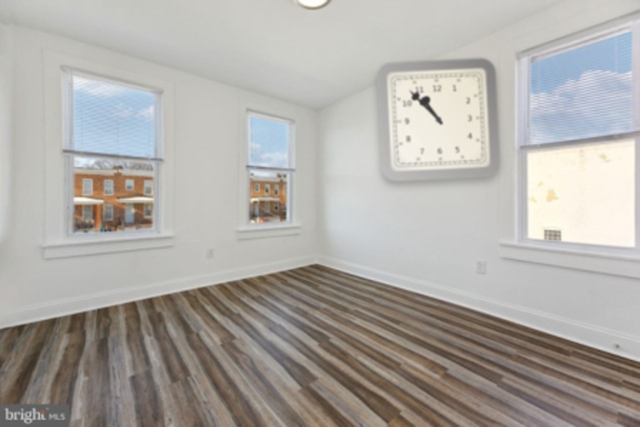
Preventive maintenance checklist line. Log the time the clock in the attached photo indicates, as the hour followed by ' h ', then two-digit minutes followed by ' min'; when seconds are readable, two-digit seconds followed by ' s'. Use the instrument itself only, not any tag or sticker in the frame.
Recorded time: 10 h 53 min
